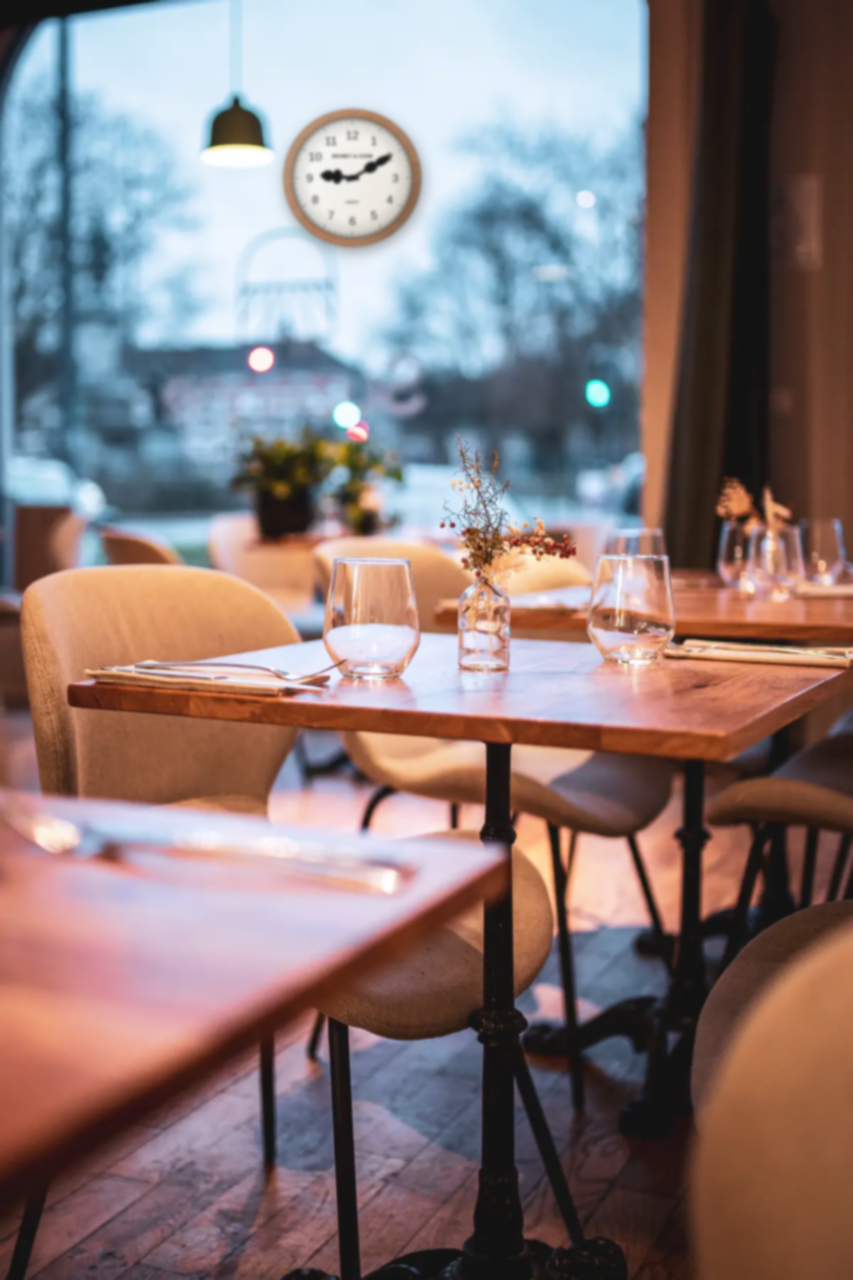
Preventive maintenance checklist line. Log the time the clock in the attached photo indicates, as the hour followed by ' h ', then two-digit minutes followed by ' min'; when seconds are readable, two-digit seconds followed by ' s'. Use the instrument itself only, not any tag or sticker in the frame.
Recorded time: 9 h 10 min
